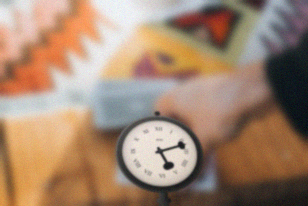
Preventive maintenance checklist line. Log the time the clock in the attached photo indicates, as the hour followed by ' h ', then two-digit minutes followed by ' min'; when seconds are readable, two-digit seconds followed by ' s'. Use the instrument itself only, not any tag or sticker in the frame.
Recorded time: 5 h 12 min
